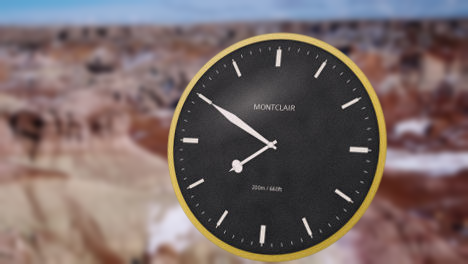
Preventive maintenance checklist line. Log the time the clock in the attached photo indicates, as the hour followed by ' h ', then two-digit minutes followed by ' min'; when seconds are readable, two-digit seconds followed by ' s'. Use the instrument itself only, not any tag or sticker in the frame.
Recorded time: 7 h 50 min
